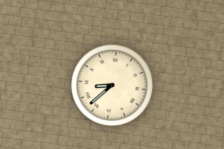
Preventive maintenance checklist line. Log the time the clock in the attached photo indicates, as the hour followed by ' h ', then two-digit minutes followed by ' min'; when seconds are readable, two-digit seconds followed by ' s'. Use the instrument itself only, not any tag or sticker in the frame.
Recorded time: 8 h 37 min
